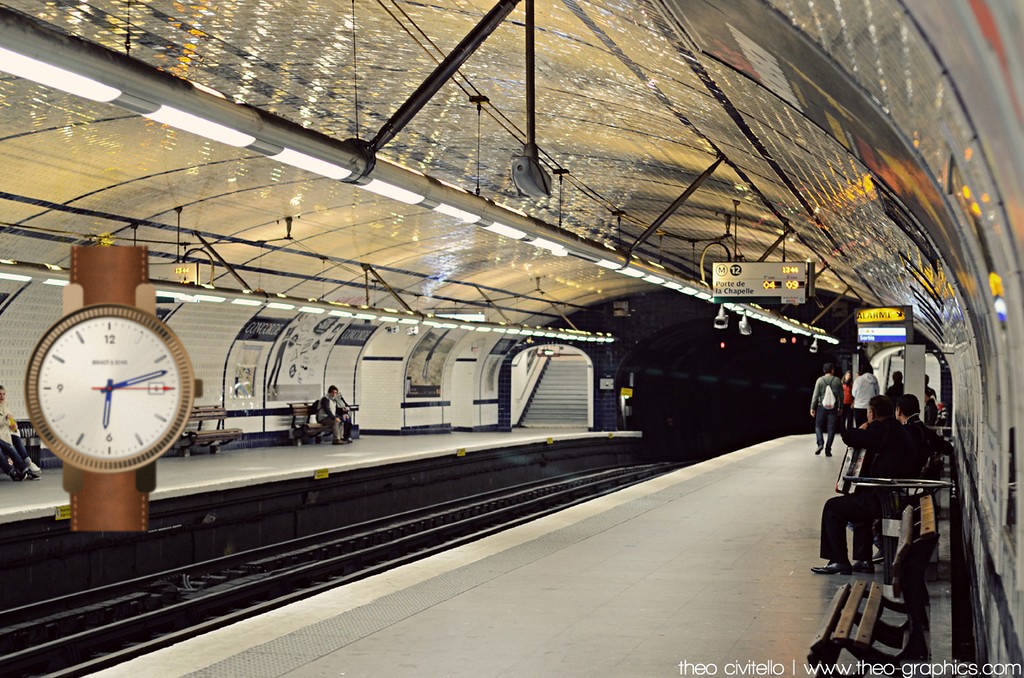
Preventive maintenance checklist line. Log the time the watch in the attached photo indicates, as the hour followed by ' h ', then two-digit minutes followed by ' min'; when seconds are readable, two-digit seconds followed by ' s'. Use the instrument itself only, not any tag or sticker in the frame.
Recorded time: 6 h 12 min 15 s
